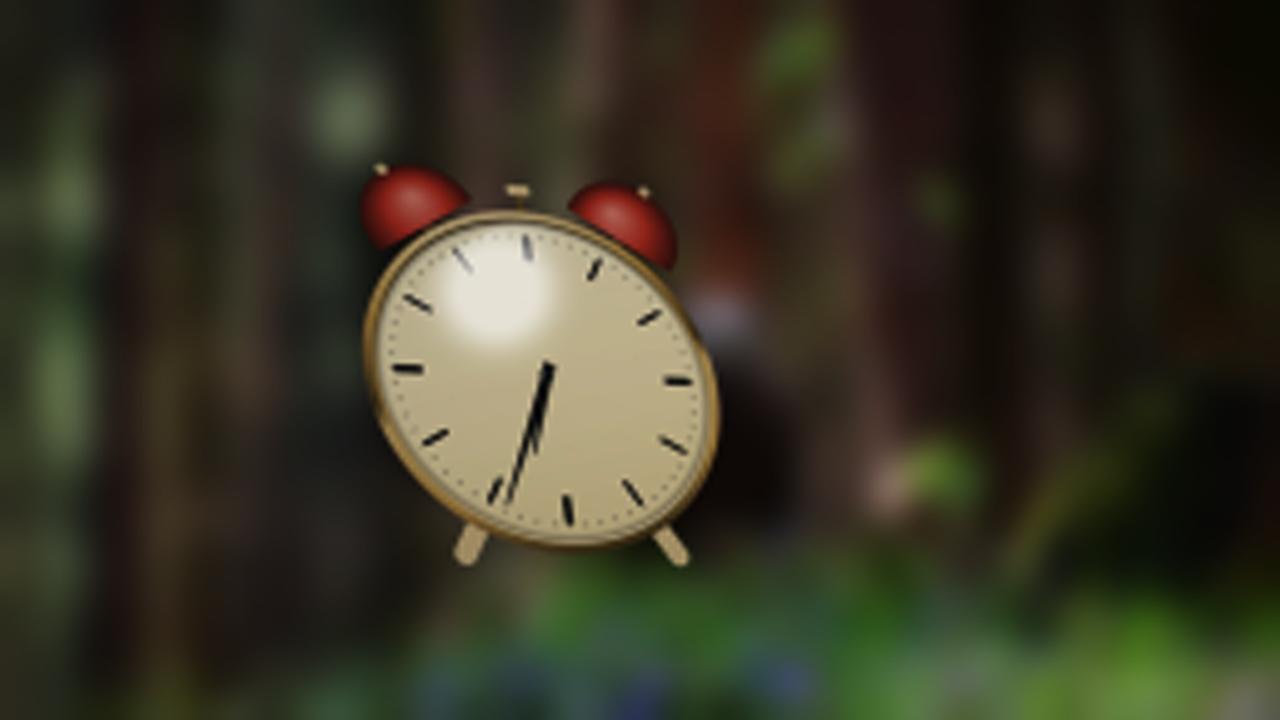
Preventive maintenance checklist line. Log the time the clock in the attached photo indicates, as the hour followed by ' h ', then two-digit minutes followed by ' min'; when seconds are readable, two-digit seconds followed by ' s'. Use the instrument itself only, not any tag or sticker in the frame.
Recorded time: 6 h 34 min
